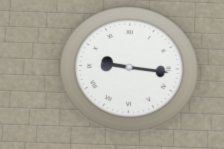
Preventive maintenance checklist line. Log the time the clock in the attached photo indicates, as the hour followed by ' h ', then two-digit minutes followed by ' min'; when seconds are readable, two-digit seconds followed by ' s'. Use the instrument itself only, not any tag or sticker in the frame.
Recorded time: 9 h 16 min
